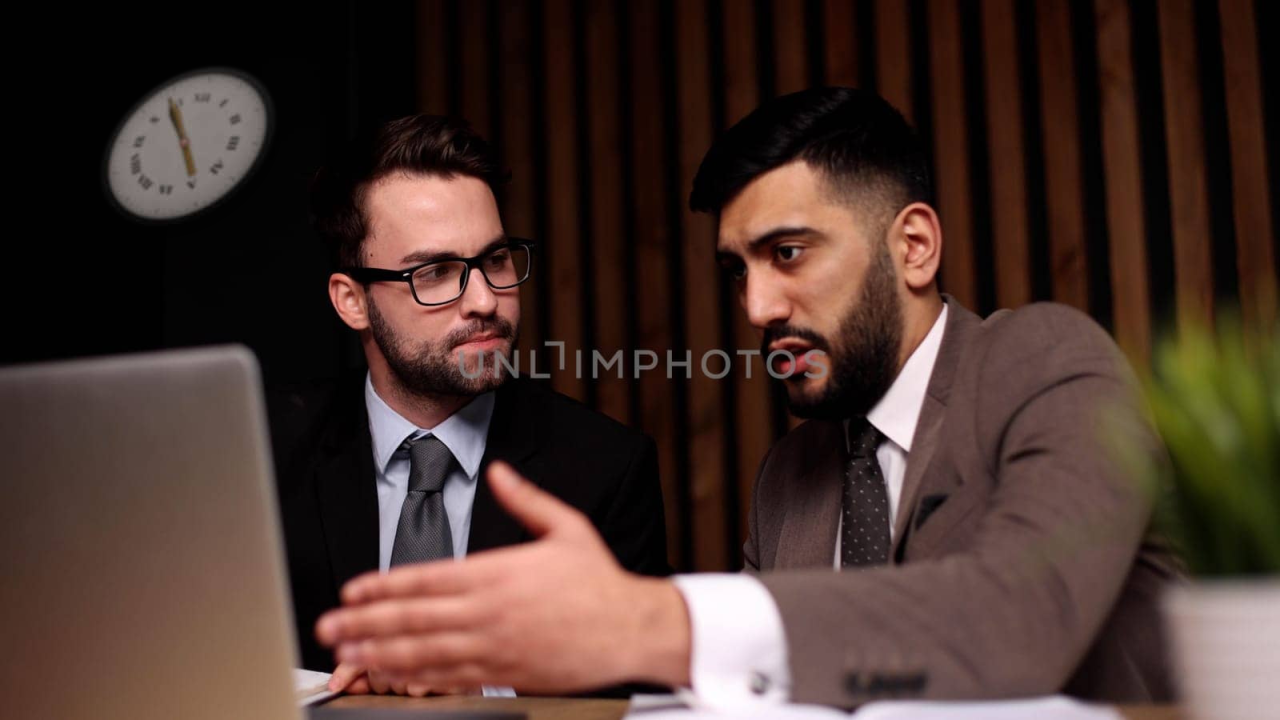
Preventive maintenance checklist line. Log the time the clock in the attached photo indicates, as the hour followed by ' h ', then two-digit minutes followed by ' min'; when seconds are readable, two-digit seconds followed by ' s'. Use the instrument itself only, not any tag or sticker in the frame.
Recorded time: 4 h 54 min
